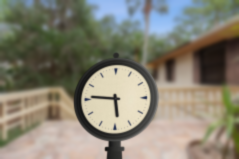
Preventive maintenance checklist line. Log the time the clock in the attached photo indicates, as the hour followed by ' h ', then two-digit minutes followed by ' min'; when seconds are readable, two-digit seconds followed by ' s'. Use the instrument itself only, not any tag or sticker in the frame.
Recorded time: 5 h 46 min
